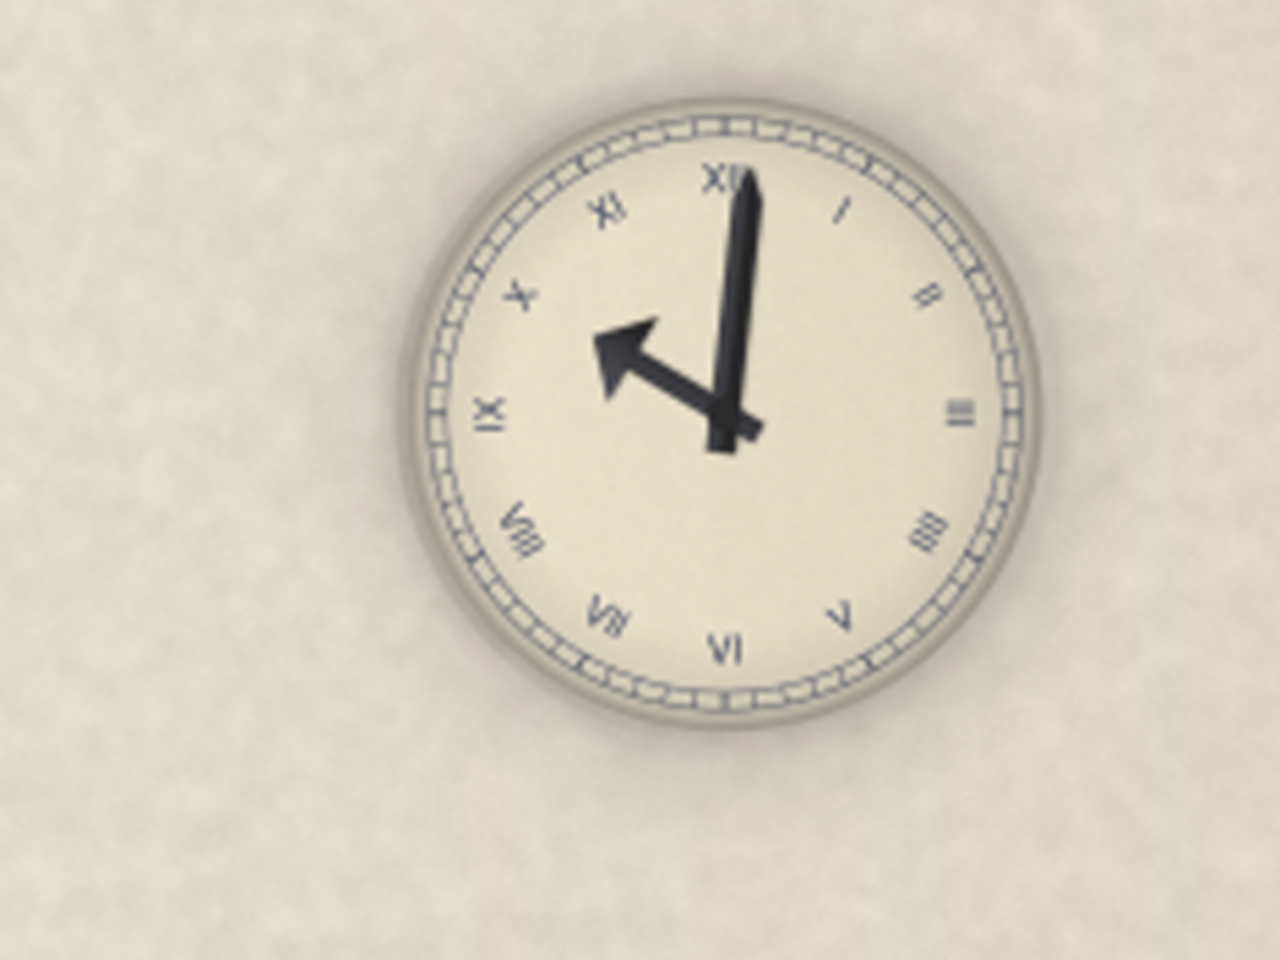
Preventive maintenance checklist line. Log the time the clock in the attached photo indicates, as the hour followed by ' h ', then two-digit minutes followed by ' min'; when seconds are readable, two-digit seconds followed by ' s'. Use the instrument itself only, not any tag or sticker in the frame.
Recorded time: 10 h 01 min
